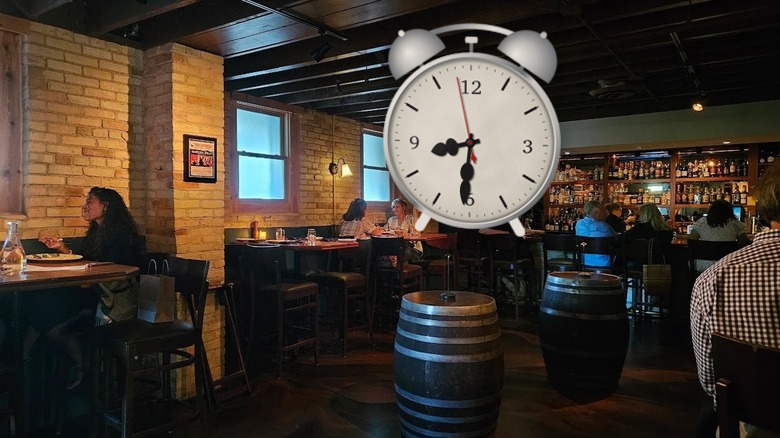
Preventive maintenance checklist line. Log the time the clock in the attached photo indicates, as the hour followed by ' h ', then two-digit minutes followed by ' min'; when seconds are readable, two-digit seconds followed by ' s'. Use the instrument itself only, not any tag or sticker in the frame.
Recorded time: 8 h 30 min 58 s
